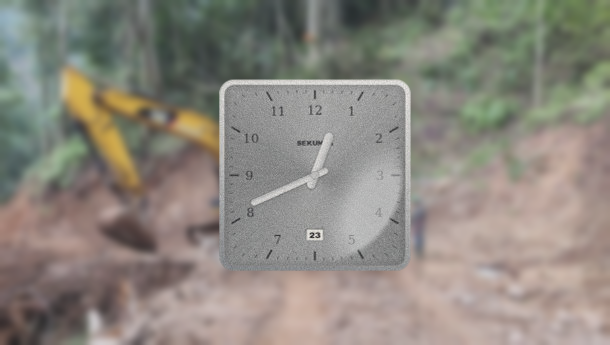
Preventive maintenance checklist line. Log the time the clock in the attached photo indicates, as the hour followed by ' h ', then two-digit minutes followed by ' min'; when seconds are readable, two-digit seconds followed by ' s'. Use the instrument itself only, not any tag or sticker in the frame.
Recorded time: 12 h 41 min
